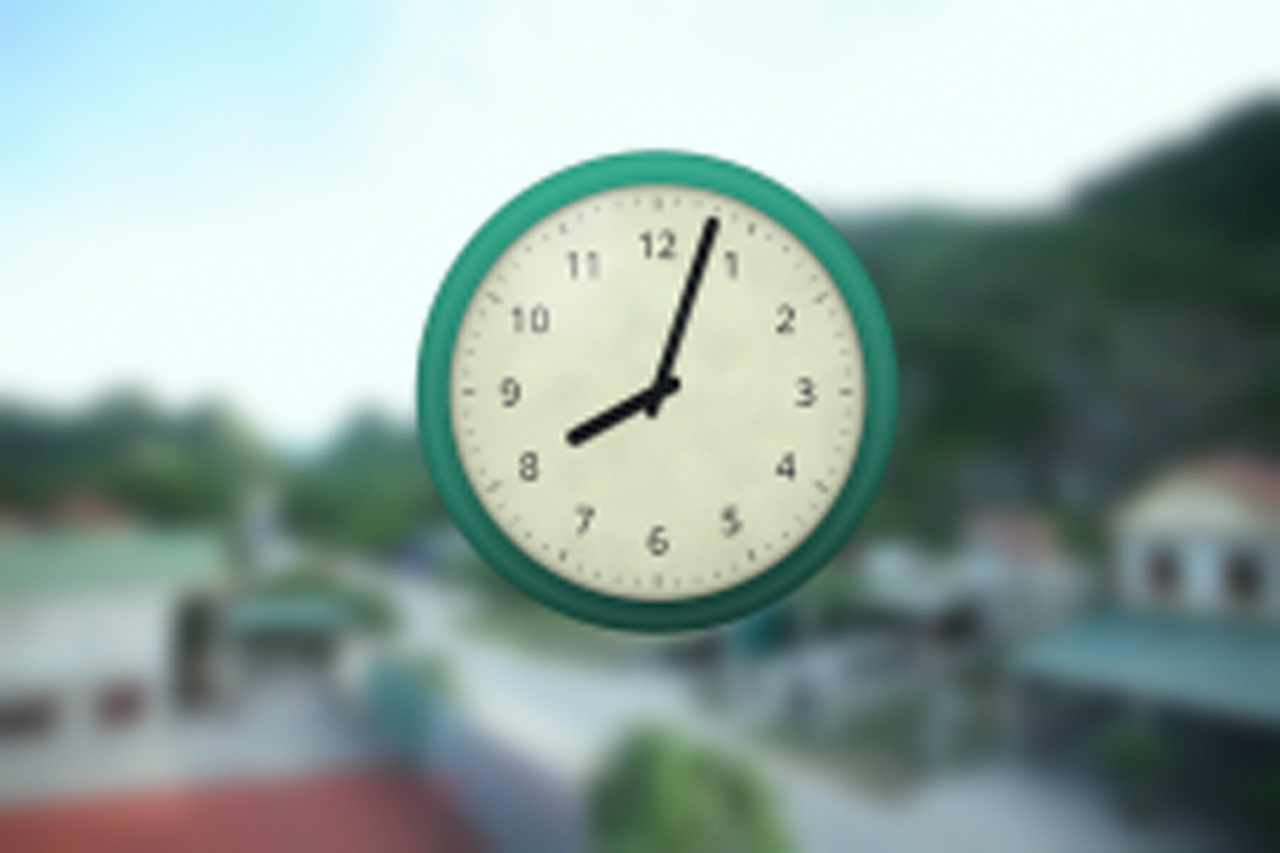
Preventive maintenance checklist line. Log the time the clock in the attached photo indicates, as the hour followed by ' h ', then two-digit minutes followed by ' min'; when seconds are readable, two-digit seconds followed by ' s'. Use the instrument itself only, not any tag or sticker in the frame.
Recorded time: 8 h 03 min
